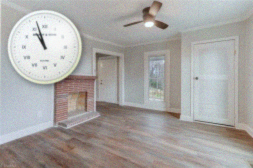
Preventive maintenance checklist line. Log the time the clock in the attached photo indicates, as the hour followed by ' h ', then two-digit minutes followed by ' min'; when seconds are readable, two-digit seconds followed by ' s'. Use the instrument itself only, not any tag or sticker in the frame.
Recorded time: 10 h 57 min
